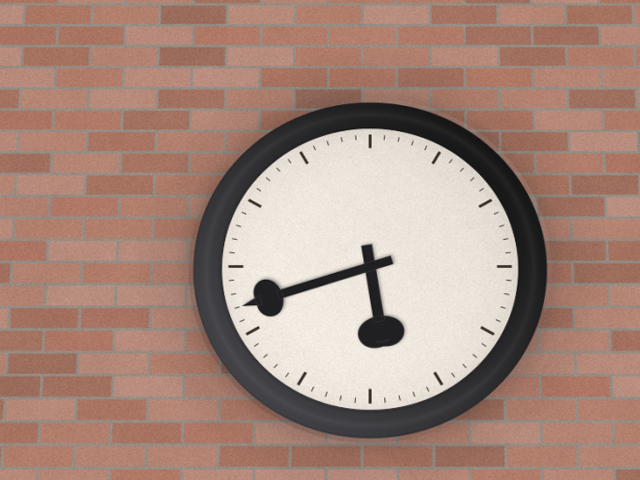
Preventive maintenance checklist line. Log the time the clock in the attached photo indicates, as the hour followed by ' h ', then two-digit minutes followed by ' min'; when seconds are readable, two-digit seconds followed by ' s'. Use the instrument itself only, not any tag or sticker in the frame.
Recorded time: 5 h 42 min
